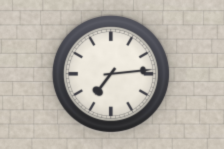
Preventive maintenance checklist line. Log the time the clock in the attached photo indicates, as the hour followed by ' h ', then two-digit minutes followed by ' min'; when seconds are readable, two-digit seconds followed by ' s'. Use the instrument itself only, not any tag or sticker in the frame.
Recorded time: 7 h 14 min
